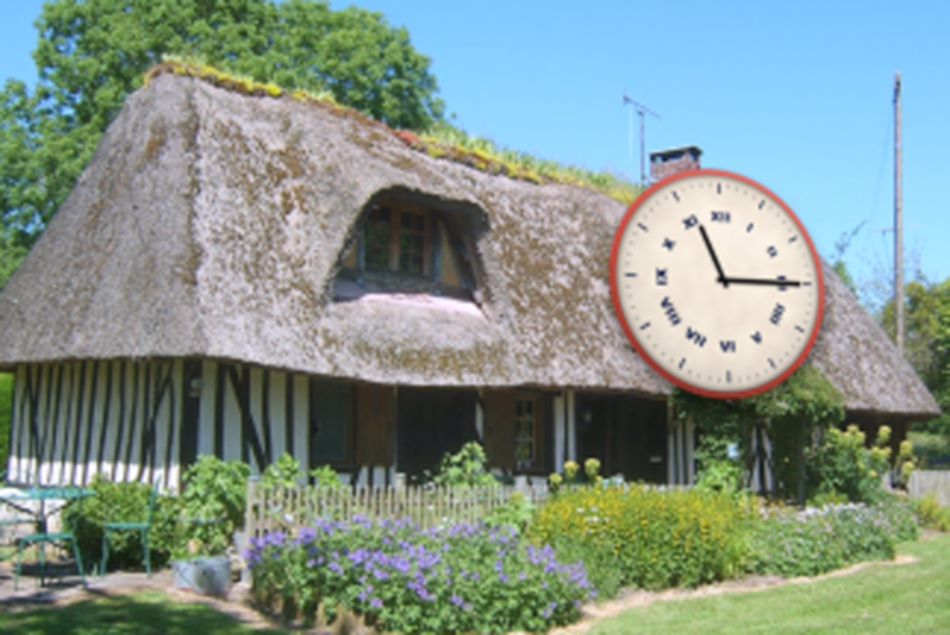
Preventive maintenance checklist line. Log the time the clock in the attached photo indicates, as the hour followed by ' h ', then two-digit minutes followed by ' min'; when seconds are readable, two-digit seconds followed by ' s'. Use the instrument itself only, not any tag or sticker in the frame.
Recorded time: 11 h 15 min
